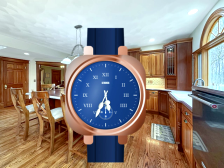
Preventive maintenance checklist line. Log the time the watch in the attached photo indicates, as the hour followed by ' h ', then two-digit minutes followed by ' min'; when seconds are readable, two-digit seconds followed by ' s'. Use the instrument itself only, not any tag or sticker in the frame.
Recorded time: 5 h 34 min
